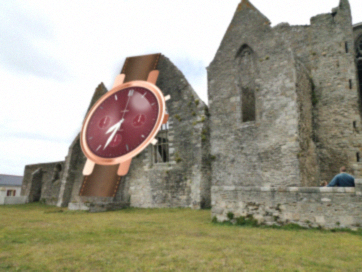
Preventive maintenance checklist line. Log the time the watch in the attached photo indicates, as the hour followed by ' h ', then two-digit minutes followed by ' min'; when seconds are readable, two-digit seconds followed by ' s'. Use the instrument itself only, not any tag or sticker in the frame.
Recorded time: 7 h 33 min
